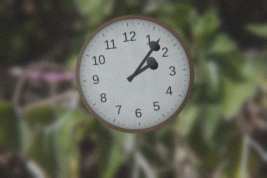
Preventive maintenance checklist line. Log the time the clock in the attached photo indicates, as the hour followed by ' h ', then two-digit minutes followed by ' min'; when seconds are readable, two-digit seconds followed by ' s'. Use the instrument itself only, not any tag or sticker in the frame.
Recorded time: 2 h 07 min
